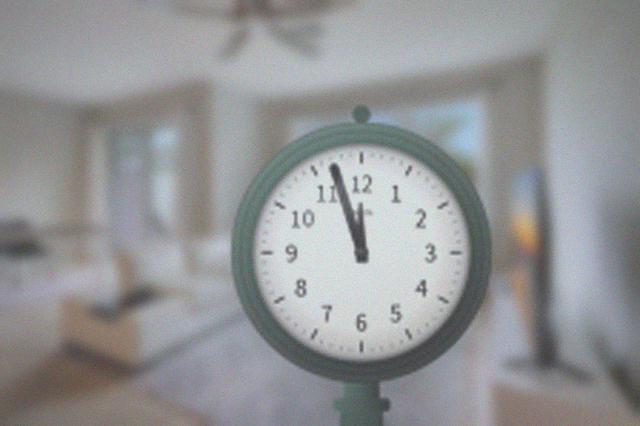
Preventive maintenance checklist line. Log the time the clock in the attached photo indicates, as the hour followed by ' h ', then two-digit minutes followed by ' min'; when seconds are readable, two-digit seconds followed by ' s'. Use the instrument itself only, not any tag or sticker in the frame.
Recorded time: 11 h 57 min
